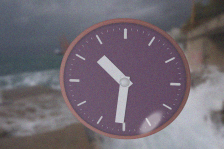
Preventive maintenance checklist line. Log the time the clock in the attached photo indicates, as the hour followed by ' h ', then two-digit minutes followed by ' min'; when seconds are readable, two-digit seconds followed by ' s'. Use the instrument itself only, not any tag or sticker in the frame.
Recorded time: 10 h 31 min
